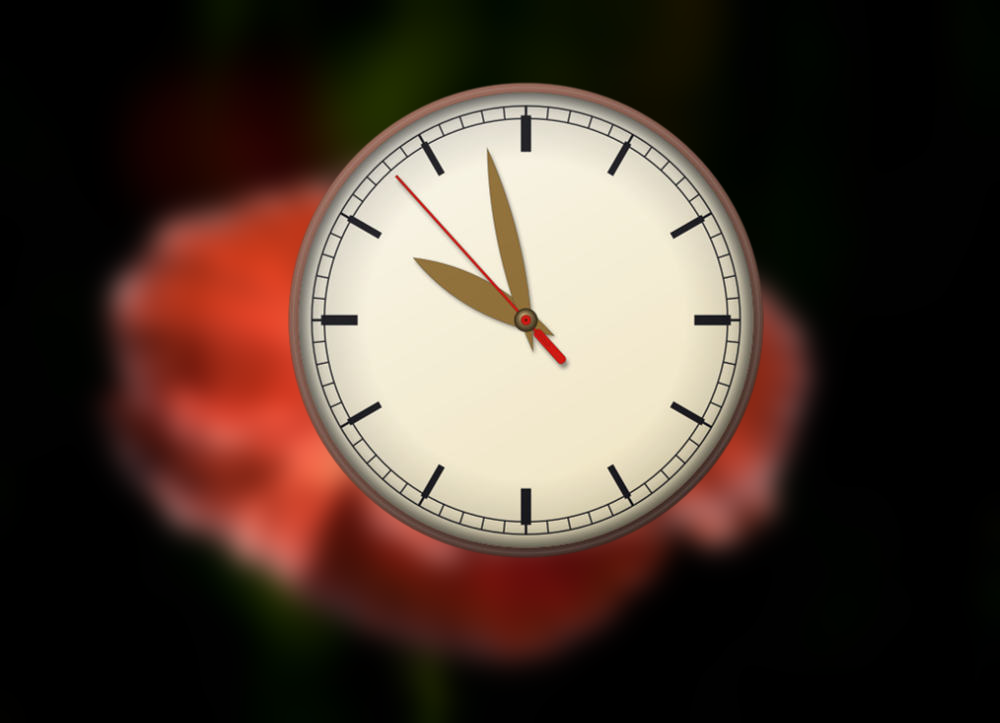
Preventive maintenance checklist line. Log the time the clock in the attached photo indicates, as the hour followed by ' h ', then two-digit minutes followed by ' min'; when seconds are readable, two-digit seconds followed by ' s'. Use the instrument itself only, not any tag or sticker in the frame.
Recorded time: 9 h 57 min 53 s
